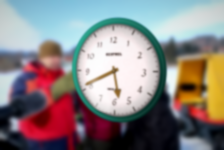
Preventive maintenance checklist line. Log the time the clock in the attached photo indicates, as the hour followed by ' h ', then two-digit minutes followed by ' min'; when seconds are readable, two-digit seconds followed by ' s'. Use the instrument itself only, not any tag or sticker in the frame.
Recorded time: 5 h 41 min
